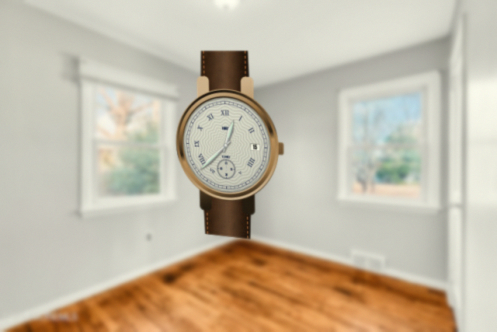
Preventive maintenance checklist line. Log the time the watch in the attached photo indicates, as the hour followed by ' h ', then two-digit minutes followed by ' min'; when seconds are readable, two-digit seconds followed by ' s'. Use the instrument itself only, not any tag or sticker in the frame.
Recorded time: 12 h 38 min
